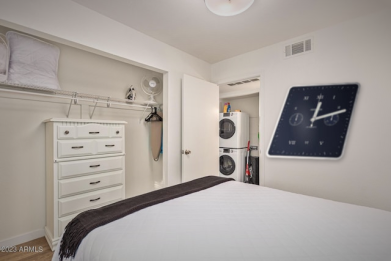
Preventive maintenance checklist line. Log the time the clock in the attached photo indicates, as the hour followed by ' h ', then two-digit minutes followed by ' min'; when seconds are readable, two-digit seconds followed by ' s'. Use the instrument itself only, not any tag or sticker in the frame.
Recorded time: 12 h 12 min
